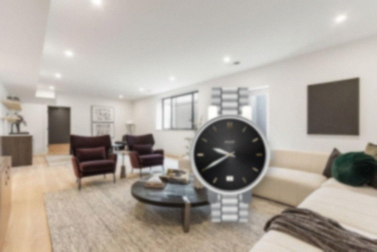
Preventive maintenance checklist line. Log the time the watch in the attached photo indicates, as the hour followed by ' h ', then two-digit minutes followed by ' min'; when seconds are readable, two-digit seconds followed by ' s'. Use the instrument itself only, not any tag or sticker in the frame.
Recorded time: 9 h 40 min
